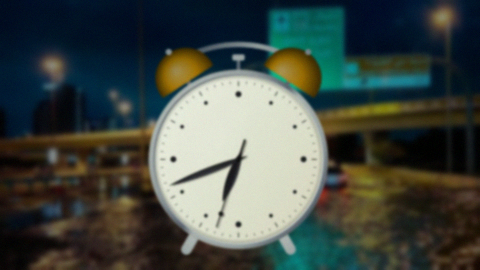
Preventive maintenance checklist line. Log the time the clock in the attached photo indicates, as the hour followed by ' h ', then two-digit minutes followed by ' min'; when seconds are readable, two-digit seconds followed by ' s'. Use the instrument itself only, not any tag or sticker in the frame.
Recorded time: 6 h 41 min 33 s
